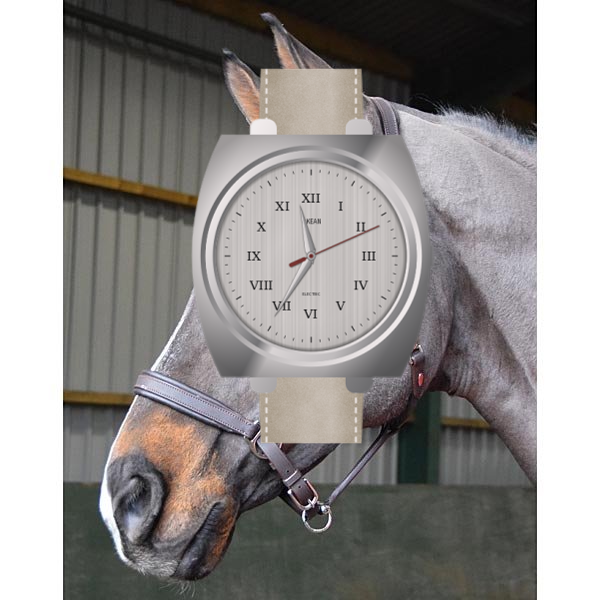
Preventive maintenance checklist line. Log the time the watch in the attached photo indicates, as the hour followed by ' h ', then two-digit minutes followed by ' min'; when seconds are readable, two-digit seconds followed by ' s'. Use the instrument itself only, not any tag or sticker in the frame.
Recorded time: 11 h 35 min 11 s
